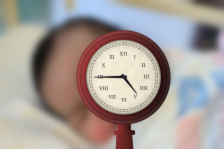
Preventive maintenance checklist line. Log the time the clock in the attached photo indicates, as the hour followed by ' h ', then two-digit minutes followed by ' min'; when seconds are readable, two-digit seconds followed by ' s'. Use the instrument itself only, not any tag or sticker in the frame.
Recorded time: 4 h 45 min
